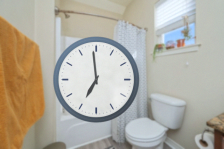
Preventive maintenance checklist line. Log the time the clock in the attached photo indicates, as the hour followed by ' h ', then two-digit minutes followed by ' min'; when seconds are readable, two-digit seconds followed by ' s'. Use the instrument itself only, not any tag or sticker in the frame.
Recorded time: 6 h 59 min
